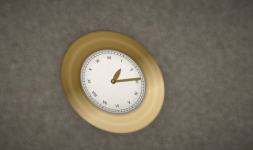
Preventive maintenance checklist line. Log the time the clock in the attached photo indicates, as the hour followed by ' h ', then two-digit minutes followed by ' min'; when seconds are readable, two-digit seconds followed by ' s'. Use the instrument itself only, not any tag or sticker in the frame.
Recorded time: 1 h 14 min
